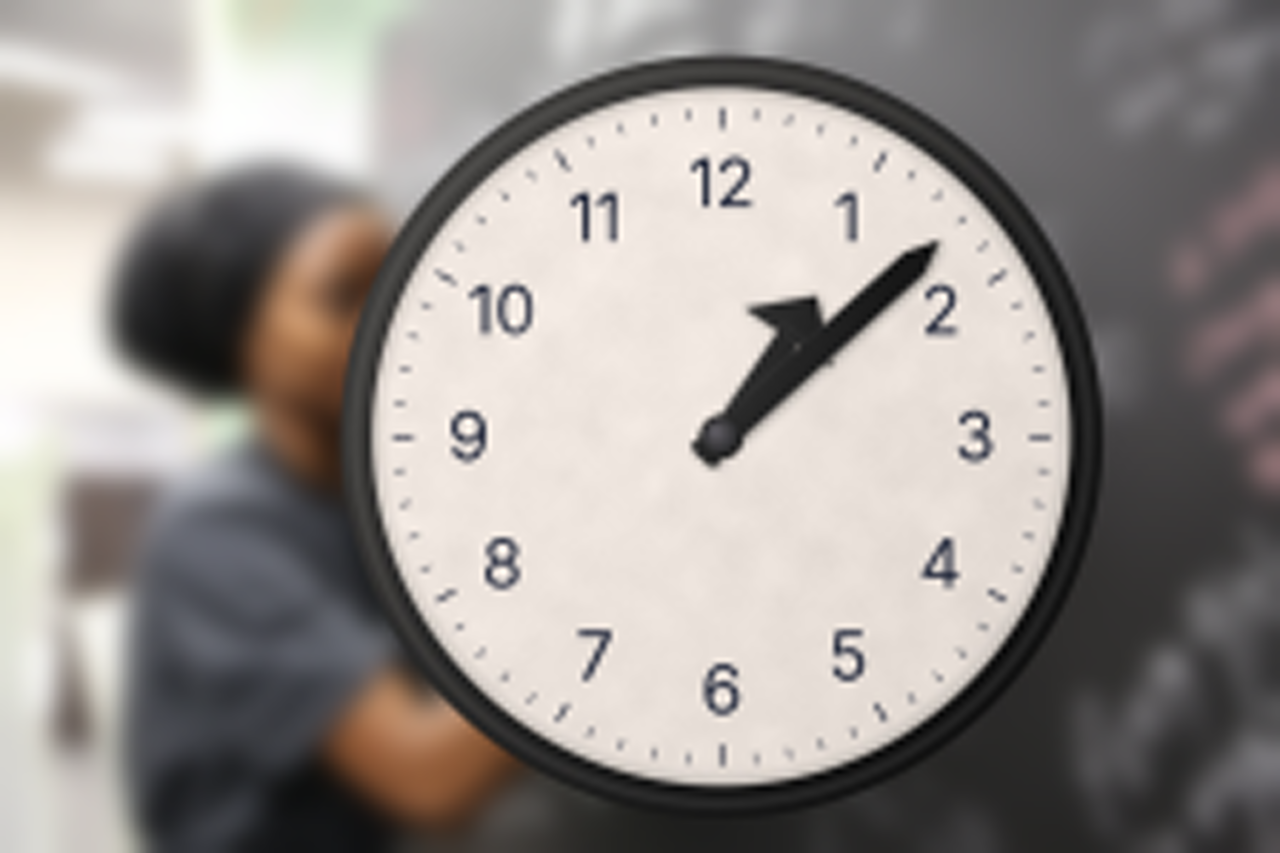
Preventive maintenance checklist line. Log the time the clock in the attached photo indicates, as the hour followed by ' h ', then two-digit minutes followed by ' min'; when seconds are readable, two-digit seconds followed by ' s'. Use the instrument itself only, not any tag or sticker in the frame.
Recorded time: 1 h 08 min
